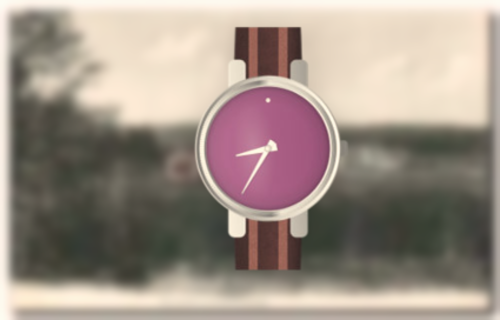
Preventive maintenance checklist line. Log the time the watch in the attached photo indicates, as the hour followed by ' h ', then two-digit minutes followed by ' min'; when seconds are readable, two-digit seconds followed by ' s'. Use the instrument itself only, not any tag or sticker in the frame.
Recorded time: 8 h 35 min
